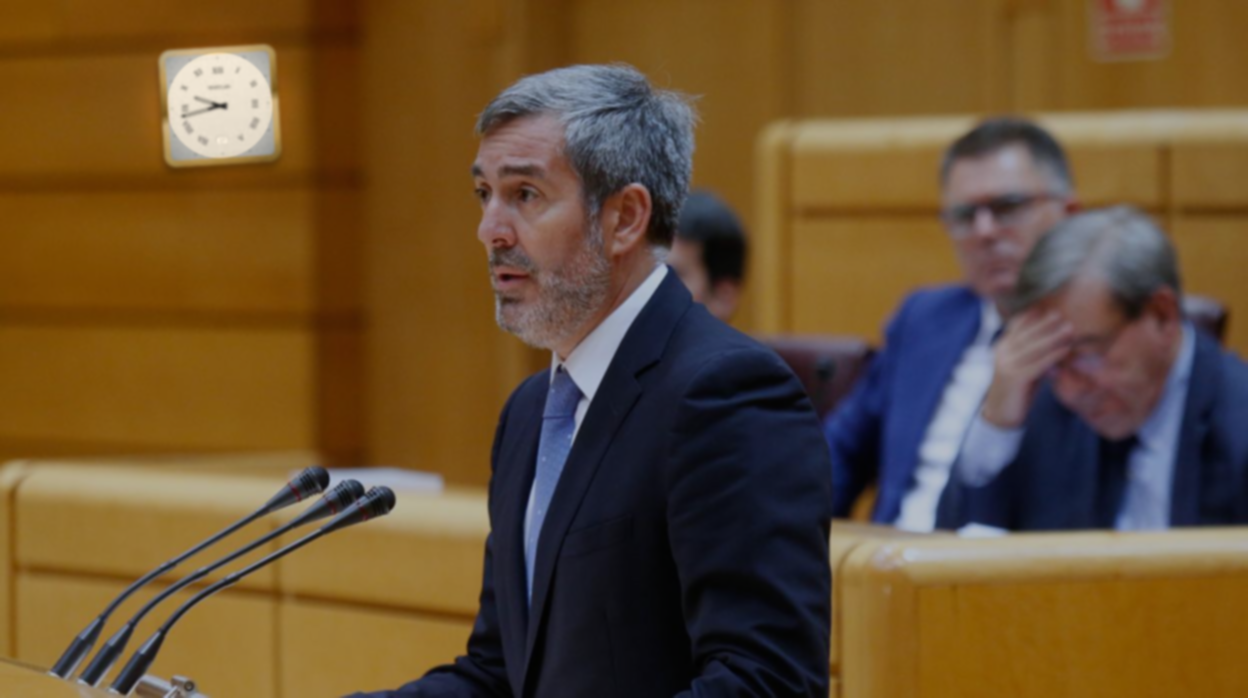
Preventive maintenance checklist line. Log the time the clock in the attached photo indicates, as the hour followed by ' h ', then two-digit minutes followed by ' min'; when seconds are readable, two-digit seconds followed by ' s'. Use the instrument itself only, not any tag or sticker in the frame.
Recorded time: 9 h 43 min
